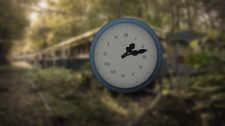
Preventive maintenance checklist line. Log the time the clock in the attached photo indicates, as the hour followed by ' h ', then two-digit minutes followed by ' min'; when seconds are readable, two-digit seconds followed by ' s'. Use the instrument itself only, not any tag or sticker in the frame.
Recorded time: 1 h 12 min
